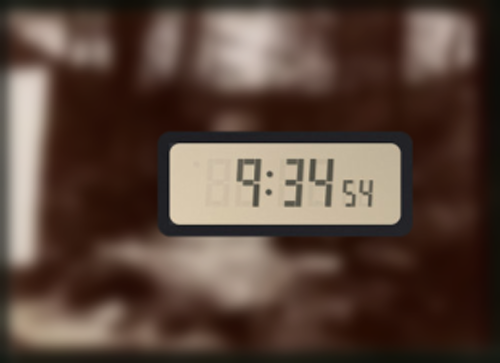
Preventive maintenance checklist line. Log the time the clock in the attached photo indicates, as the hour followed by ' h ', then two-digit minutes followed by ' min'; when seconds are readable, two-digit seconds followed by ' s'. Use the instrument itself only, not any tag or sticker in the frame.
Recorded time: 9 h 34 min 54 s
